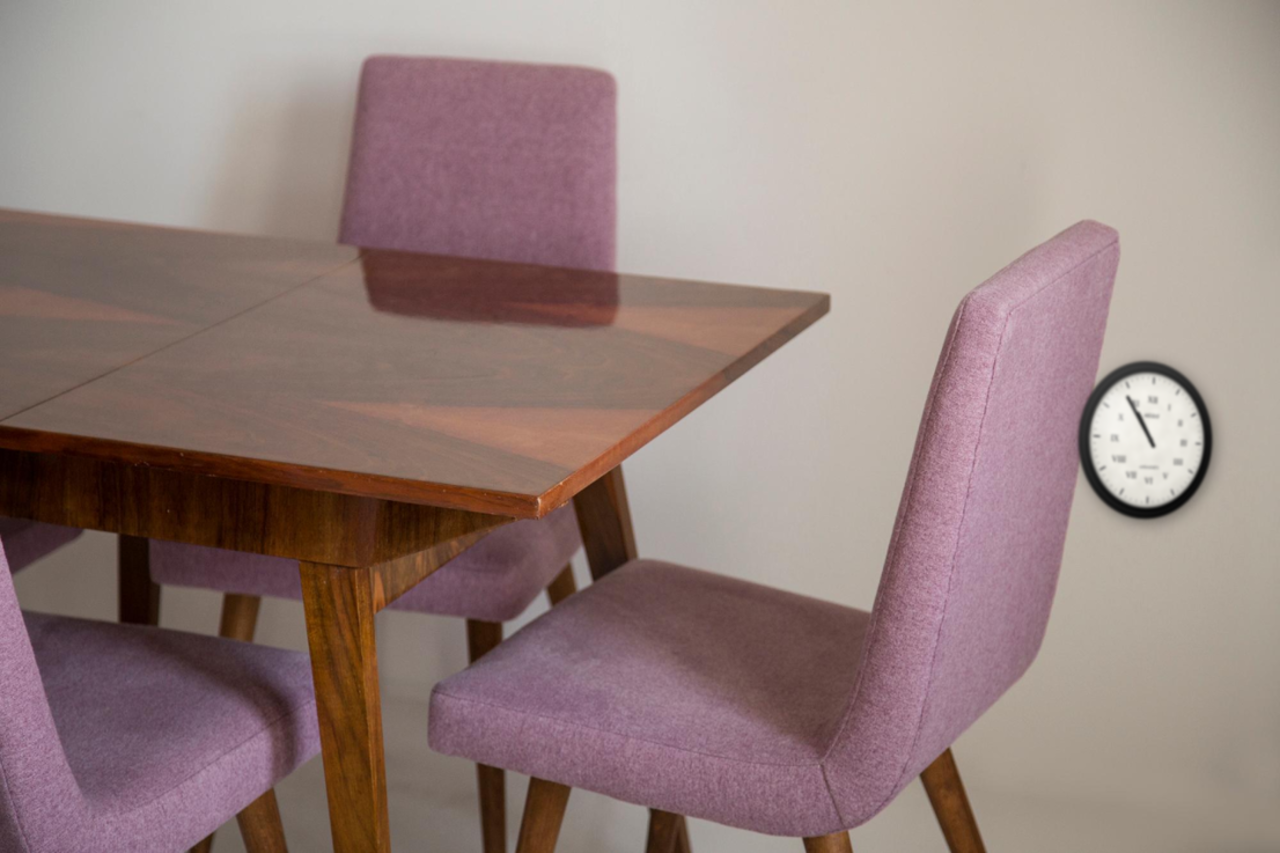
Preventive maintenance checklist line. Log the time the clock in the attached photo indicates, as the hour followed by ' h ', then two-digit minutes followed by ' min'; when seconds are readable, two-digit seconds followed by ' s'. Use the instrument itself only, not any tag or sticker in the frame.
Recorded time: 10 h 54 min
